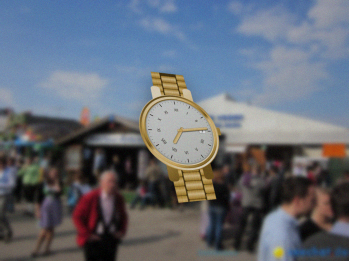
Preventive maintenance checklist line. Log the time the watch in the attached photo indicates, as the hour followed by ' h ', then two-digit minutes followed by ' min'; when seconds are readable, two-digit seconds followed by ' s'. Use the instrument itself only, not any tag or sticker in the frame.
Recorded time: 7 h 14 min
